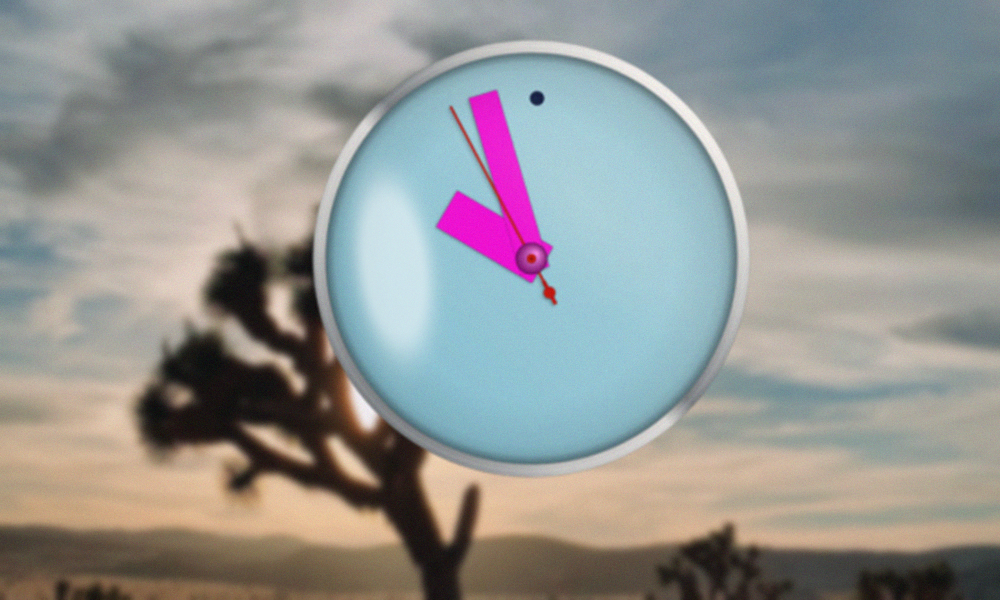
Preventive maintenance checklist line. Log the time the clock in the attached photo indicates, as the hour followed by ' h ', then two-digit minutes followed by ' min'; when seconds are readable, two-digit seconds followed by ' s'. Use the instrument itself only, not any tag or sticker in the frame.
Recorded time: 9 h 56 min 55 s
